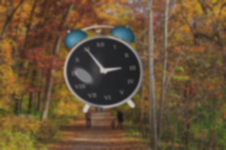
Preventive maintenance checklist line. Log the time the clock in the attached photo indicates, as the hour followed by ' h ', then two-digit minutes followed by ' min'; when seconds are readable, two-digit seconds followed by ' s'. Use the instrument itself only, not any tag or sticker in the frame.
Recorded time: 2 h 55 min
